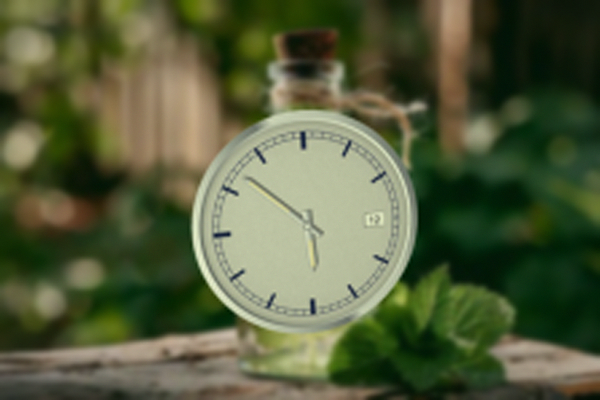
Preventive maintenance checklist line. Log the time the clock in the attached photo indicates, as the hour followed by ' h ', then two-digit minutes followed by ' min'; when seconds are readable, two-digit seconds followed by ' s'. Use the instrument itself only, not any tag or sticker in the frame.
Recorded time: 5 h 52 min
